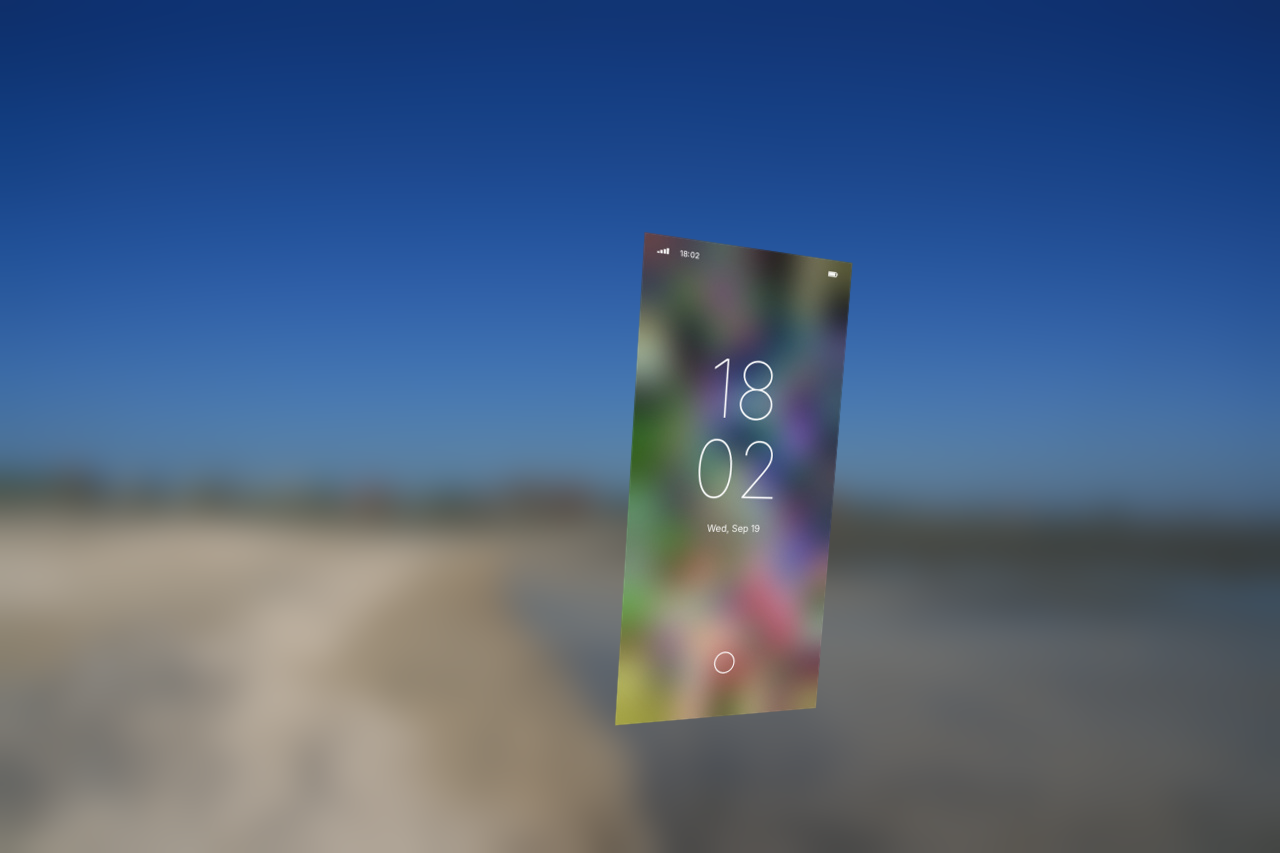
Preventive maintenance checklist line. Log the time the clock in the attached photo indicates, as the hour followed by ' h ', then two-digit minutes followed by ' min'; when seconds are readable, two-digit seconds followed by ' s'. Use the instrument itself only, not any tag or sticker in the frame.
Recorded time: 18 h 02 min
